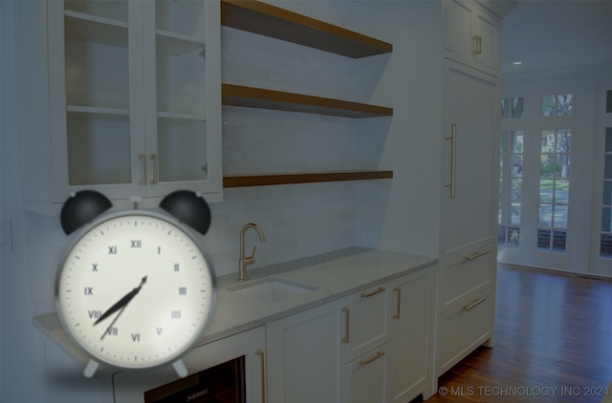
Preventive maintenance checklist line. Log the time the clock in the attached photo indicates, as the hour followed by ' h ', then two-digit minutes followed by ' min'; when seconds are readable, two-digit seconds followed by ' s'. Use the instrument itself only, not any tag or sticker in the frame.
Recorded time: 7 h 38 min 36 s
